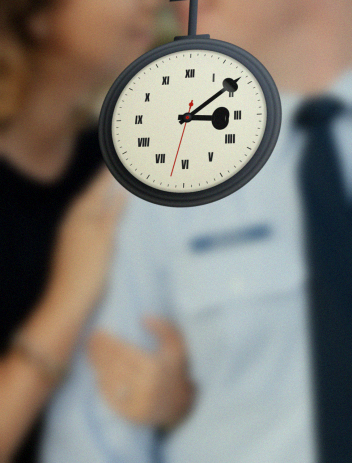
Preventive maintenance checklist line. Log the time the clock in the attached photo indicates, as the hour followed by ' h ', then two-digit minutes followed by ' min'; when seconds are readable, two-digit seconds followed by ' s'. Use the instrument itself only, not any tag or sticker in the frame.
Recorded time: 3 h 08 min 32 s
